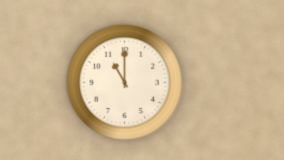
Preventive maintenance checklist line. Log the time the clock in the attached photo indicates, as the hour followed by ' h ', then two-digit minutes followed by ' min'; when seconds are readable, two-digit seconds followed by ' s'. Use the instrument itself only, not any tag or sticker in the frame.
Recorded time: 11 h 00 min
